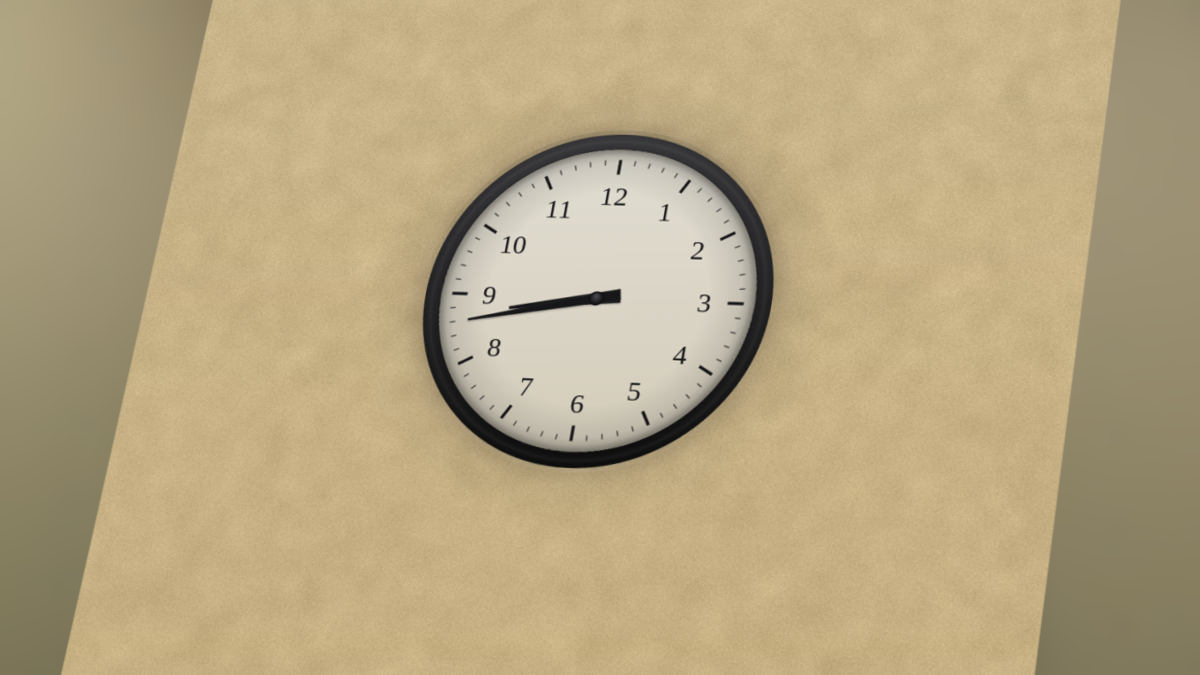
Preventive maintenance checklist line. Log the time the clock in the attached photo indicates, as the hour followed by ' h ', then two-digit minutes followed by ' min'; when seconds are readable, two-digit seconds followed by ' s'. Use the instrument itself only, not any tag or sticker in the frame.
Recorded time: 8 h 43 min
